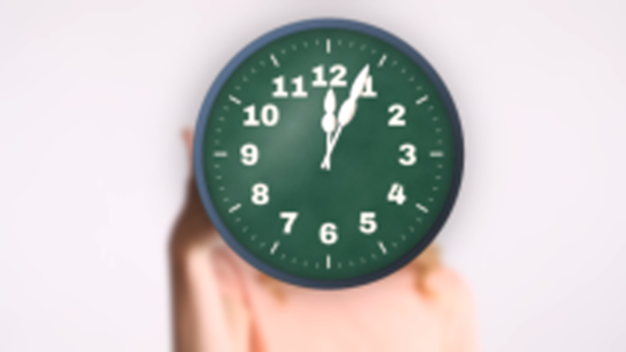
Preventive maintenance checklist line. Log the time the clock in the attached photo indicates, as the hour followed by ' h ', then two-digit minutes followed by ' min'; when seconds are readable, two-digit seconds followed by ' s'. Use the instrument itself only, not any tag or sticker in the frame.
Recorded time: 12 h 04 min
